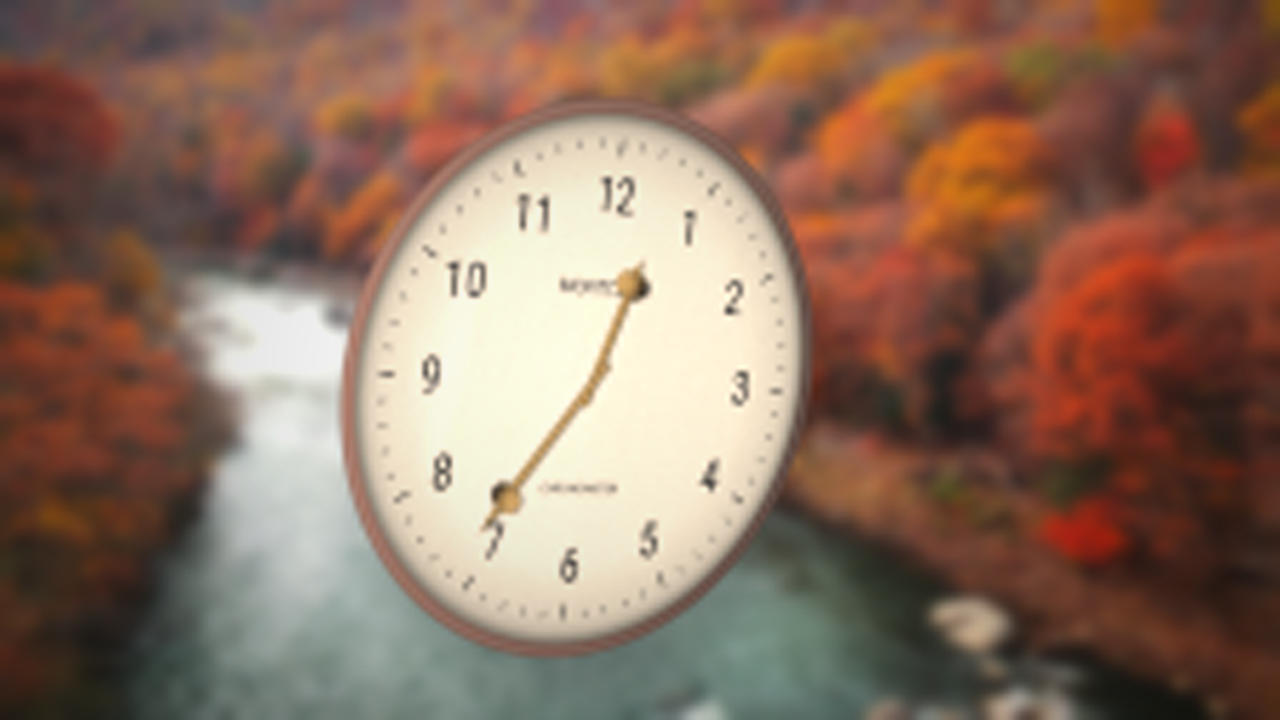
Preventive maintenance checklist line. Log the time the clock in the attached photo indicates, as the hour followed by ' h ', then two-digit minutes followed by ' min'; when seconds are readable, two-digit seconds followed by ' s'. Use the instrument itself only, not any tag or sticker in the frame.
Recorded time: 12 h 36 min
